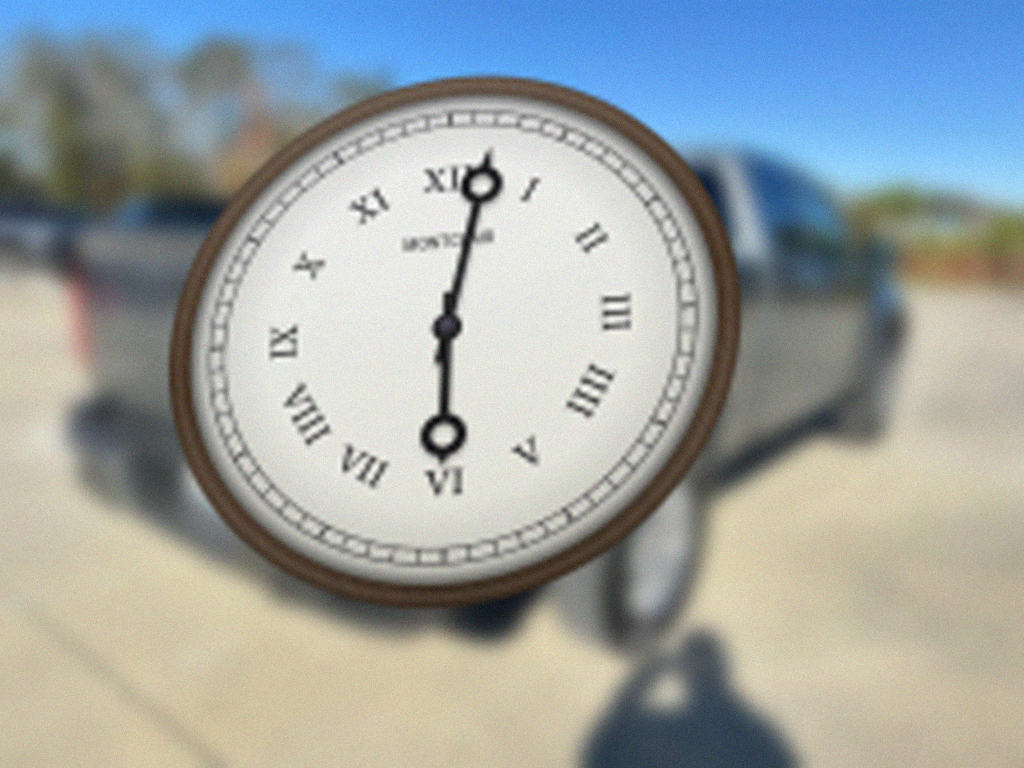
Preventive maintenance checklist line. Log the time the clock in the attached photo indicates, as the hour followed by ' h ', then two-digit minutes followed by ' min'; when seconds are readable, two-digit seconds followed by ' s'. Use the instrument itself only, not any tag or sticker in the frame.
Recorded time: 6 h 02 min
